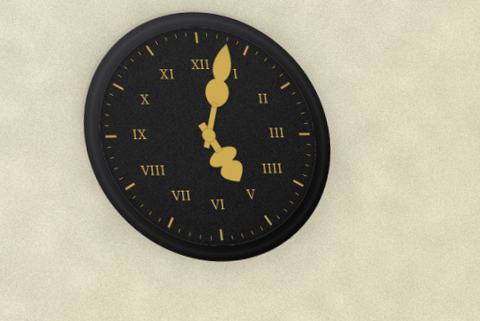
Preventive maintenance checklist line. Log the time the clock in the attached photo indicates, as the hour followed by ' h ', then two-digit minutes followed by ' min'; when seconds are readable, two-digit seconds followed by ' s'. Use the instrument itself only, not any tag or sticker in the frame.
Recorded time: 5 h 03 min
